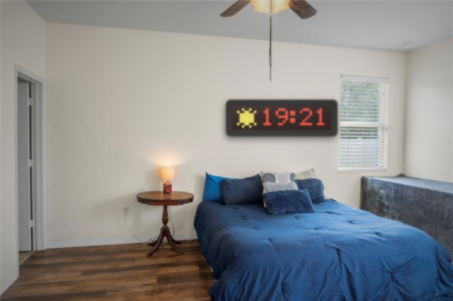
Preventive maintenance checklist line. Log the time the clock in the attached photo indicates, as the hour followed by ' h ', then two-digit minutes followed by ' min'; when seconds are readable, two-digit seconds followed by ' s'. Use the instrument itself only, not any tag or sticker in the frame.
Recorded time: 19 h 21 min
